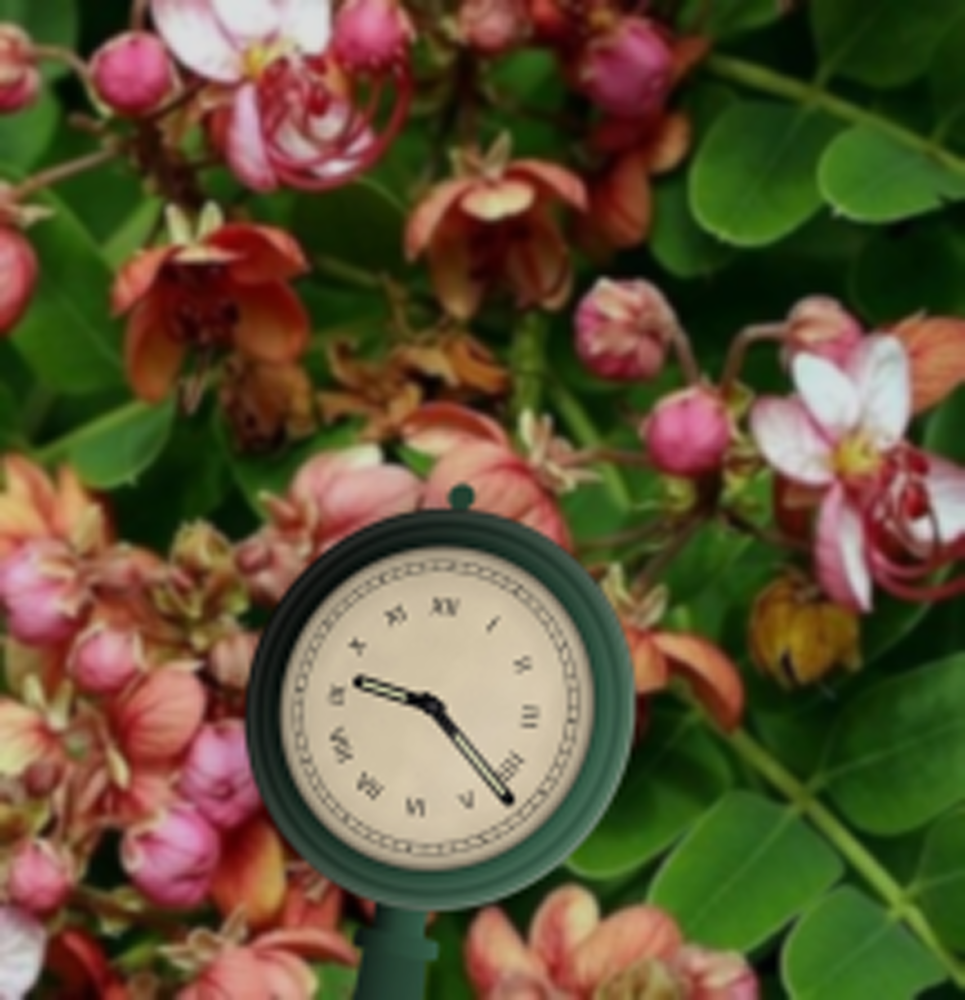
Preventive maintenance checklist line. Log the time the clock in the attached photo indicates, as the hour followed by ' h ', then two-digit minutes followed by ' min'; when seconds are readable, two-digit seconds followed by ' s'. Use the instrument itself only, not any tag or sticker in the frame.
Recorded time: 9 h 22 min
